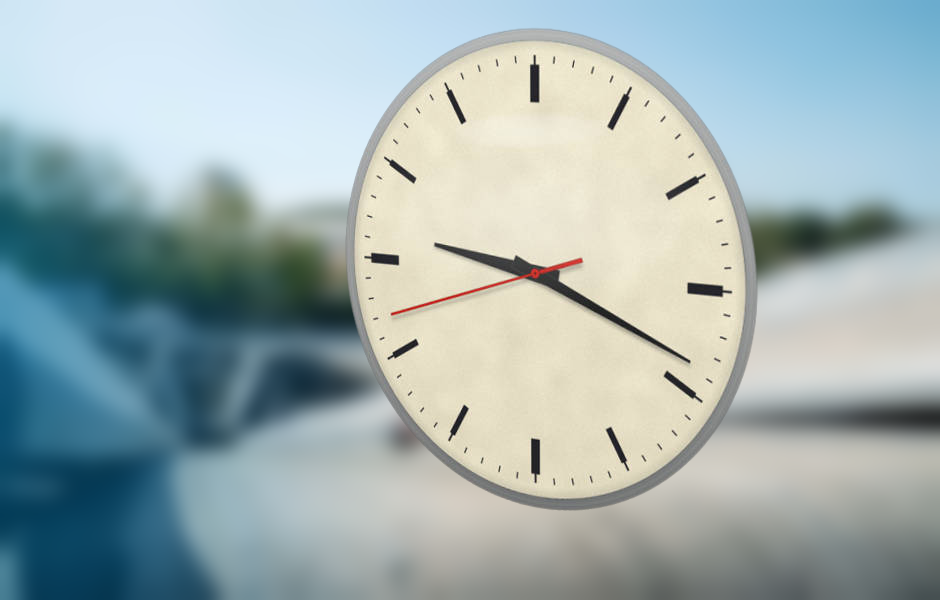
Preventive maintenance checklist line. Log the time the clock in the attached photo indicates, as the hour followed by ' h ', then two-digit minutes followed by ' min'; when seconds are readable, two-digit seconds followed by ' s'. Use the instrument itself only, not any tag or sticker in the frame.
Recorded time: 9 h 18 min 42 s
